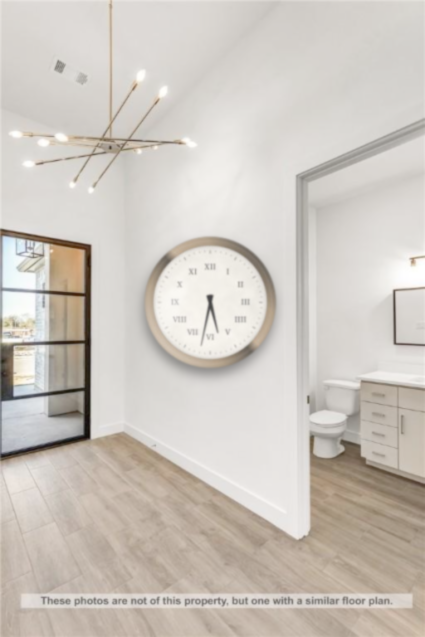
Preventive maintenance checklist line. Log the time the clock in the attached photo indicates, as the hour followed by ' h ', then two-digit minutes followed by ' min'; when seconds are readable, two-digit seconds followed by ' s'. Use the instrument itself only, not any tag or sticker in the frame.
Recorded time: 5 h 32 min
